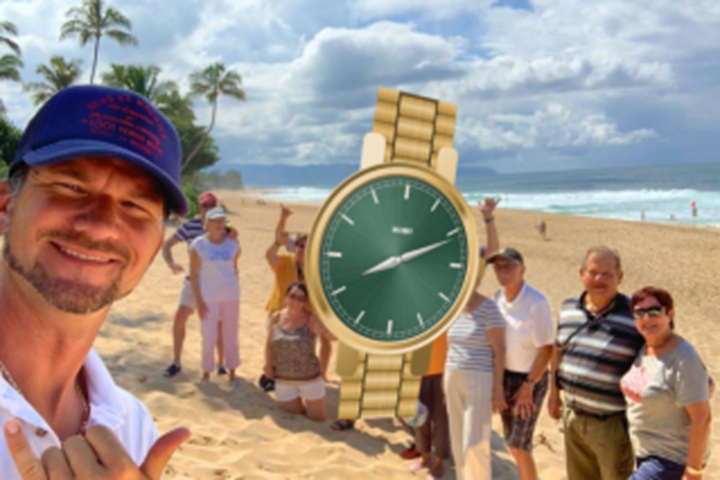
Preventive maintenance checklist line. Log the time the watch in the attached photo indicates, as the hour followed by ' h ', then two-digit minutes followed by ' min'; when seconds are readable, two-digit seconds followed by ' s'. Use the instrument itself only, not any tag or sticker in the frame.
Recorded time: 8 h 11 min
